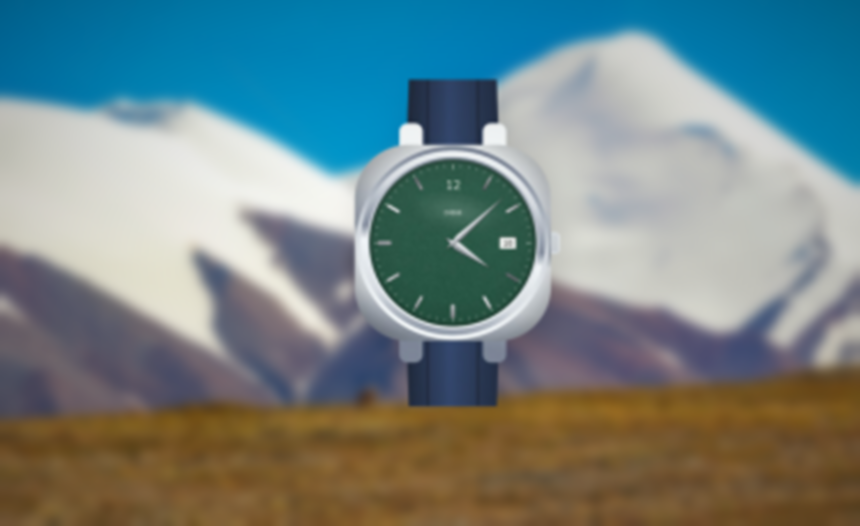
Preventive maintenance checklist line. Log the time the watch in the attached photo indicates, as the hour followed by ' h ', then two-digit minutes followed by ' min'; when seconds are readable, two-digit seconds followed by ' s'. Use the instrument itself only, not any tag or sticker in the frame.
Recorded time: 4 h 08 min
